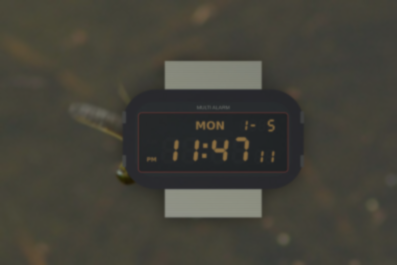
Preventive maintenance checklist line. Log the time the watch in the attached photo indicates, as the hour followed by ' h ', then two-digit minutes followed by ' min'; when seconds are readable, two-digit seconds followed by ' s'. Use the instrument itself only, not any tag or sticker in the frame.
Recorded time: 11 h 47 min 11 s
